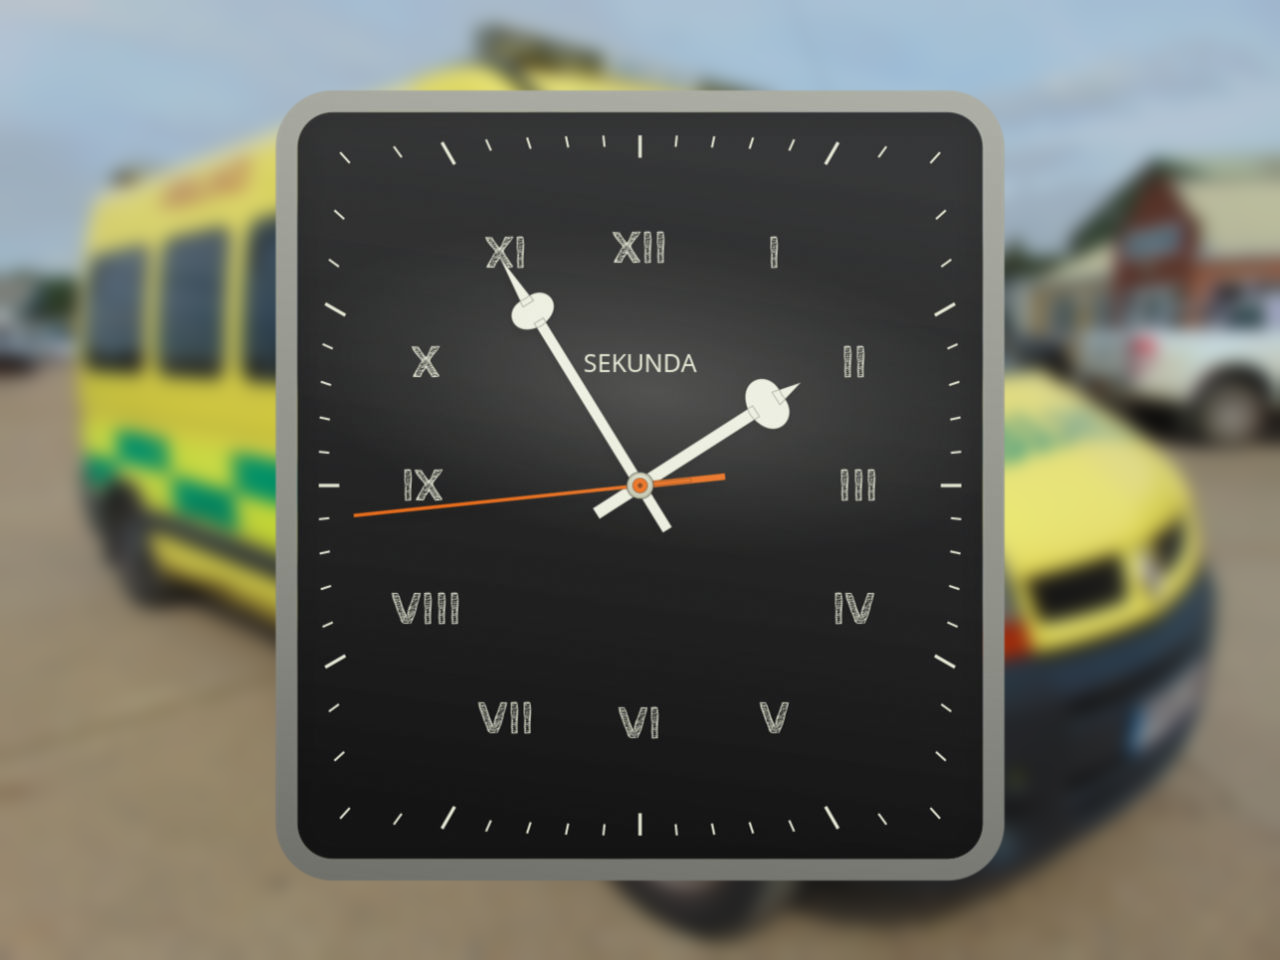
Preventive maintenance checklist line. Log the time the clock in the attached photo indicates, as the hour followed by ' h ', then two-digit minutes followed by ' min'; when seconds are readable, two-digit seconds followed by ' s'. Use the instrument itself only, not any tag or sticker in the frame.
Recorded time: 1 h 54 min 44 s
